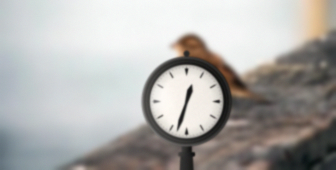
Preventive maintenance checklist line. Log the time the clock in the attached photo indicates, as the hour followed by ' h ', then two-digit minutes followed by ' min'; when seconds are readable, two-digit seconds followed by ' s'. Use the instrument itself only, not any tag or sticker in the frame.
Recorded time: 12 h 33 min
